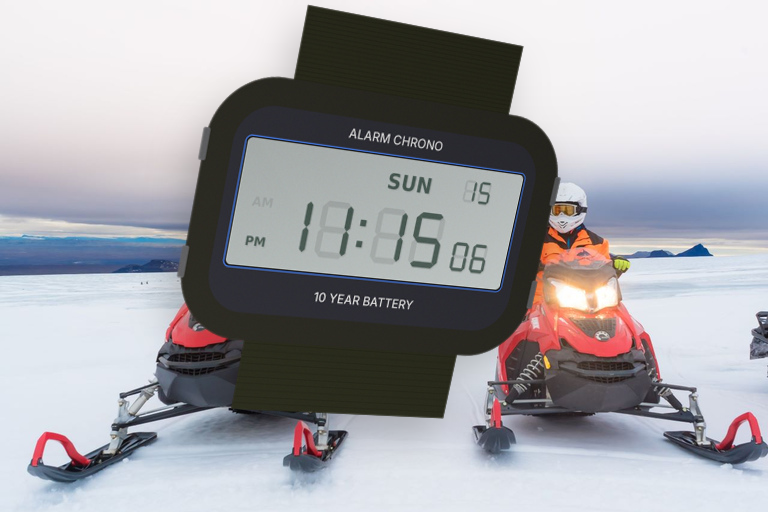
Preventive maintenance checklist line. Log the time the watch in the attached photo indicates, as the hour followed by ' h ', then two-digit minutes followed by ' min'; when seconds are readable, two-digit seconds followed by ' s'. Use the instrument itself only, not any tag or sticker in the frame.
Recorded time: 11 h 15 min 06 s
